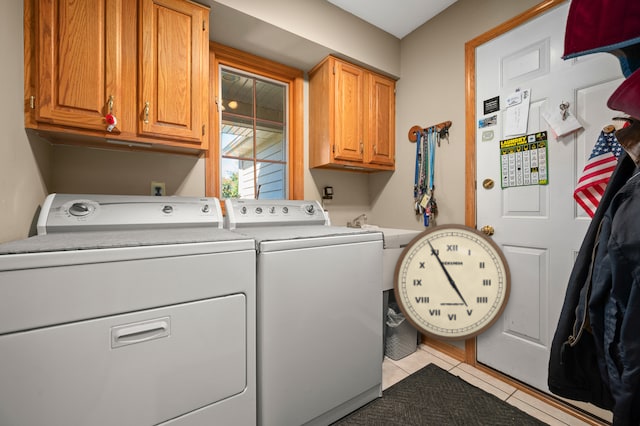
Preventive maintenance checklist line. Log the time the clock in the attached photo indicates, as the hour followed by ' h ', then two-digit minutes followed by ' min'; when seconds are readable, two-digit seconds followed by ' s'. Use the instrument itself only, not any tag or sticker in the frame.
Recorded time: 4 h 55 min
